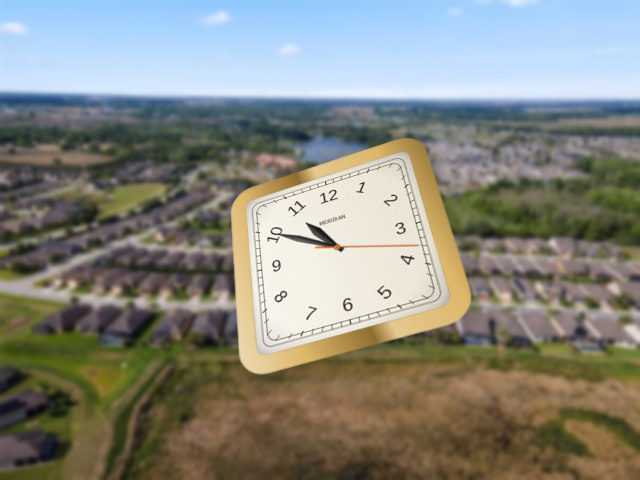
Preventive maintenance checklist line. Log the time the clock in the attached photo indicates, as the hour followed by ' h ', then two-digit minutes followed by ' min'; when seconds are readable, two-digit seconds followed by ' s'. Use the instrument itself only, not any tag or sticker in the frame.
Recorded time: 10 h 50 min 18 s
